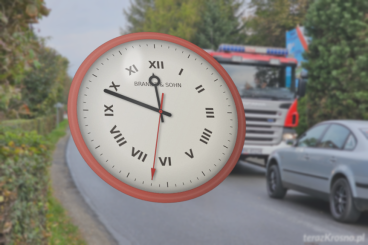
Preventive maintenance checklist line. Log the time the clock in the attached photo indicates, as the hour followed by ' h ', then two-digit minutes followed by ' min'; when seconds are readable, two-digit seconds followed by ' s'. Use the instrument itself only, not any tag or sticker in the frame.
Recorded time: 11 h 48 min 32 s
